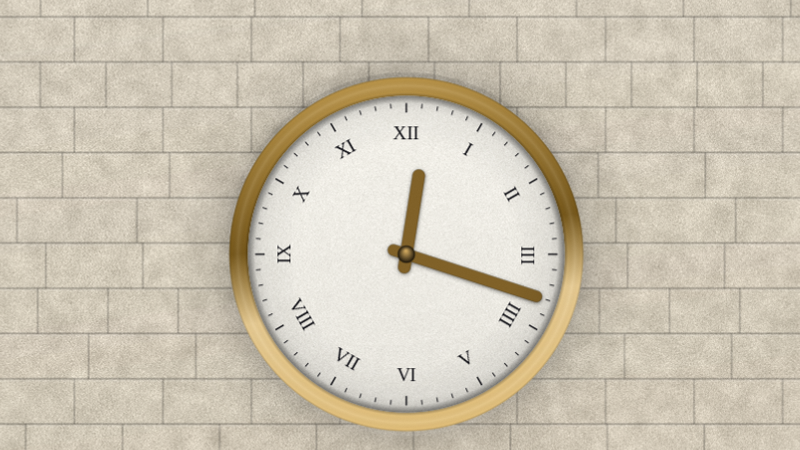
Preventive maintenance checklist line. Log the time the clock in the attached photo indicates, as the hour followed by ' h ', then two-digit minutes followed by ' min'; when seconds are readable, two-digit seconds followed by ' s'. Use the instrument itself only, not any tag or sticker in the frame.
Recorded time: 12 h 18 min
